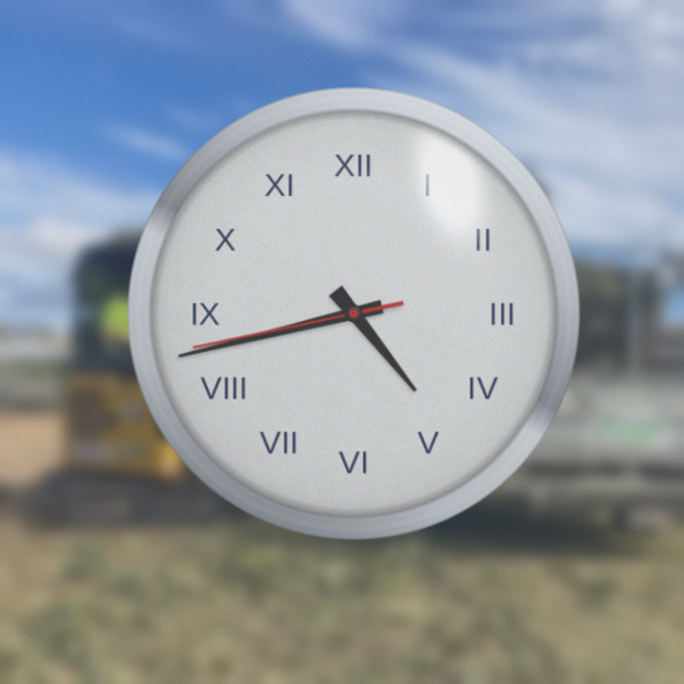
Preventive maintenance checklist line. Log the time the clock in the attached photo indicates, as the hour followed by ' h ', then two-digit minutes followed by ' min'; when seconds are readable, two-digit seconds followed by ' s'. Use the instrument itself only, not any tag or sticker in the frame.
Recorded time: 4 h 42 min 43 s
